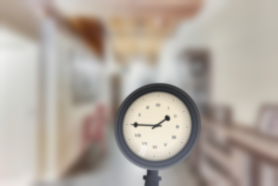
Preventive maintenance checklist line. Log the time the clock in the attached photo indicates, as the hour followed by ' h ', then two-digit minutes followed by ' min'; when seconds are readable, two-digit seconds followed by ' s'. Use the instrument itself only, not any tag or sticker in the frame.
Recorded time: 1 h 45 min
